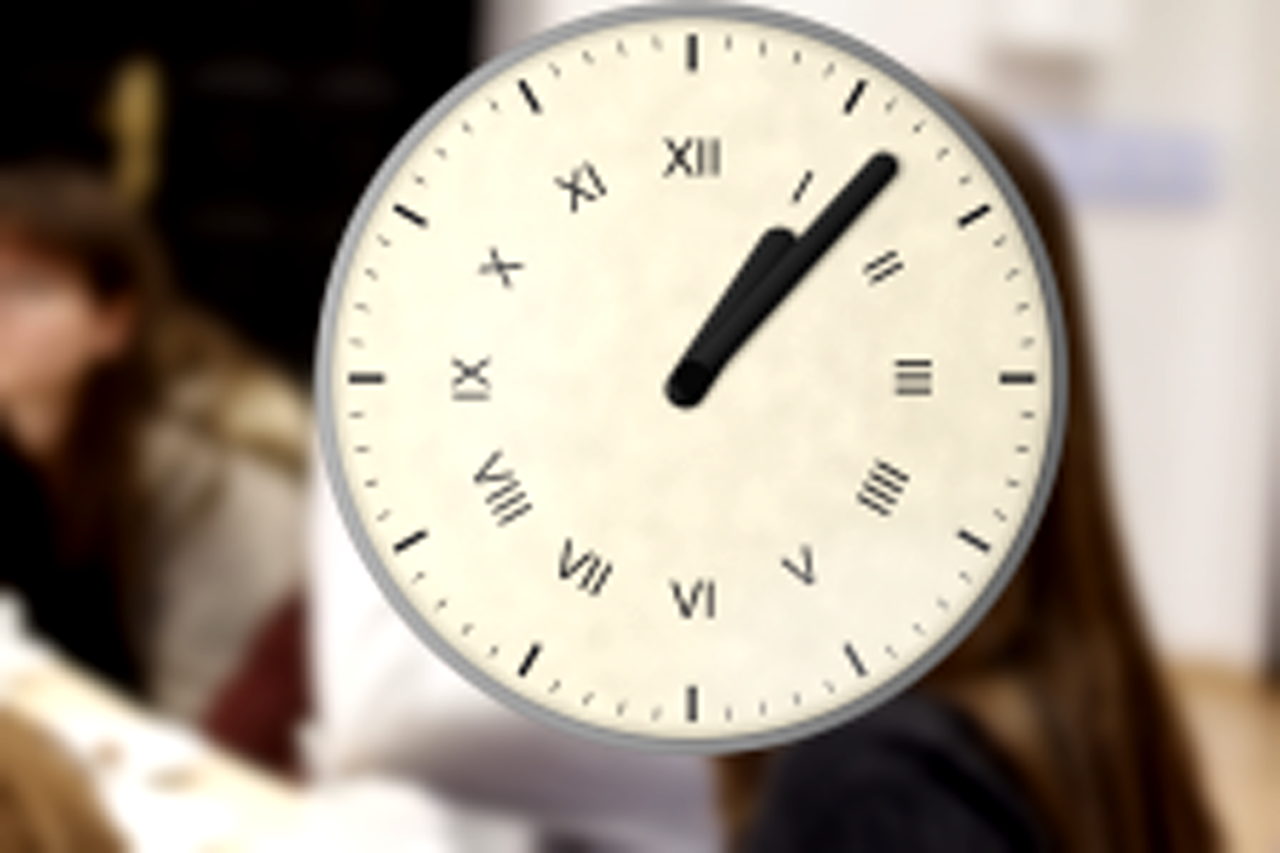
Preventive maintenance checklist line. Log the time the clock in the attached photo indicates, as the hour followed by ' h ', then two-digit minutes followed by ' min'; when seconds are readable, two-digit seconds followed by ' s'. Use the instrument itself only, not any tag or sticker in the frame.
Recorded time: 1 h 07 min
